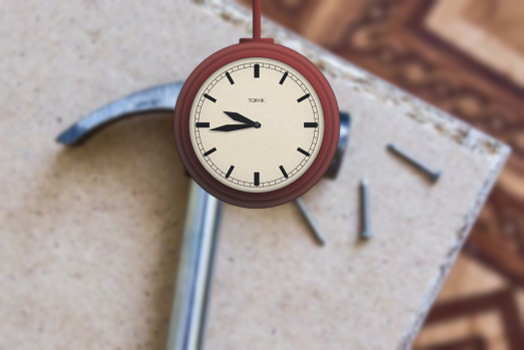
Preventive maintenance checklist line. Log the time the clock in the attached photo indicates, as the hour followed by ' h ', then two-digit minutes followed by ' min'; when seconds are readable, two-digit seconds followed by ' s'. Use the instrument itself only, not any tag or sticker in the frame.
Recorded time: 9 h 44 min
